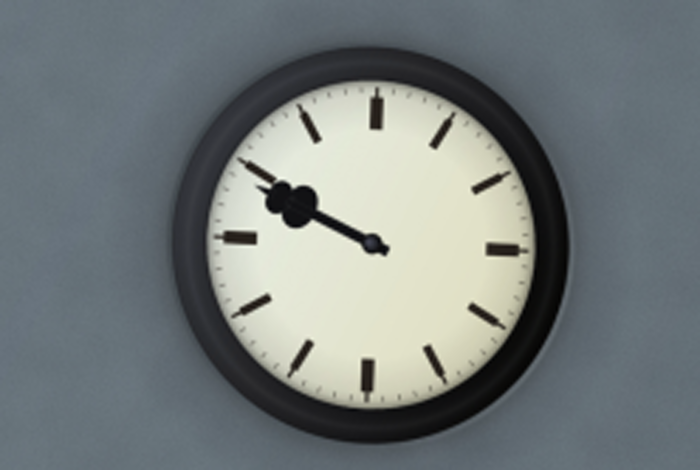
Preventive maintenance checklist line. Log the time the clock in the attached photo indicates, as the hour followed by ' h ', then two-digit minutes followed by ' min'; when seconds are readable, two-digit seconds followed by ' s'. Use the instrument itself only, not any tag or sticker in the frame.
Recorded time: 9 h 49 min
